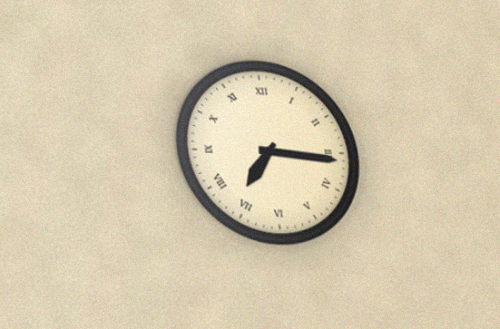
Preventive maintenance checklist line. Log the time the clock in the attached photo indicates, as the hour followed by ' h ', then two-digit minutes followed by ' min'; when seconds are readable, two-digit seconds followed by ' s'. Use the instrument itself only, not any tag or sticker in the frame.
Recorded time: 7 h 16 min
